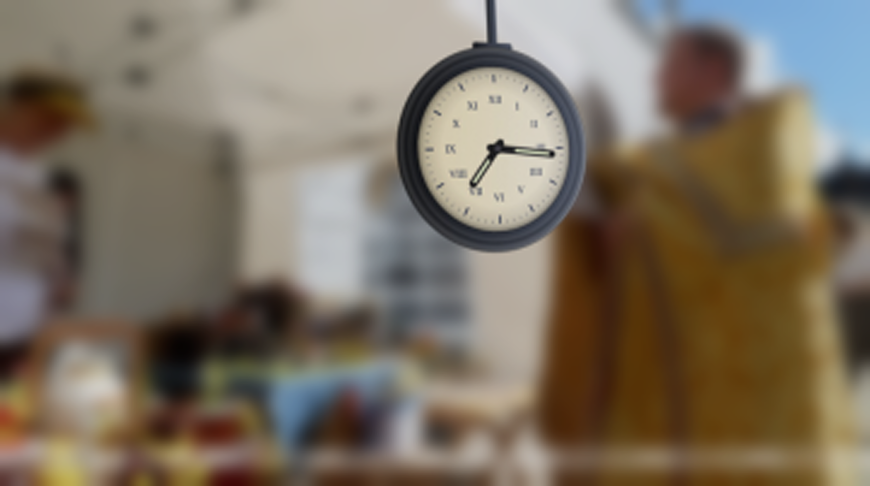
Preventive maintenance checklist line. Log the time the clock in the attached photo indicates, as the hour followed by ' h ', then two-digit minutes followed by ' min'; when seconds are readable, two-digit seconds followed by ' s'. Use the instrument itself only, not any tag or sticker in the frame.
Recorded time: 7 h 16 min
